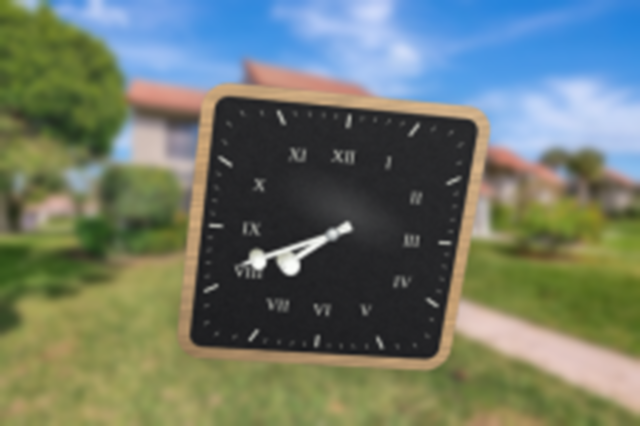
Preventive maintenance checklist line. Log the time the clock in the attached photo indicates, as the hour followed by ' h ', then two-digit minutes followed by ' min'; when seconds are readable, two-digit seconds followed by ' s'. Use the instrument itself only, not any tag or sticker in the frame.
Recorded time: 7 h 41 min
